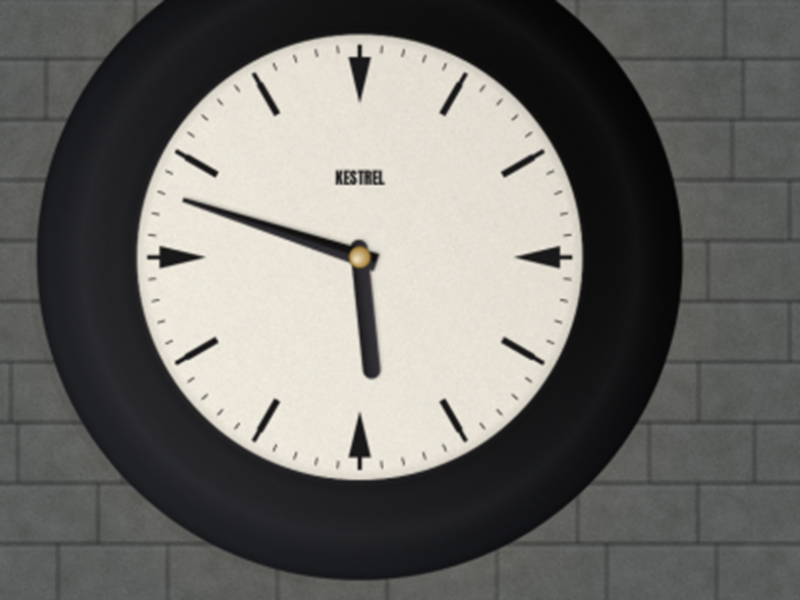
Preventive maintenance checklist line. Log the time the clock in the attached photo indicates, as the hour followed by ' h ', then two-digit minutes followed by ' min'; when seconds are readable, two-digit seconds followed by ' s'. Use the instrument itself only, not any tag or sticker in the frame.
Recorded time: 5 h 48 min
